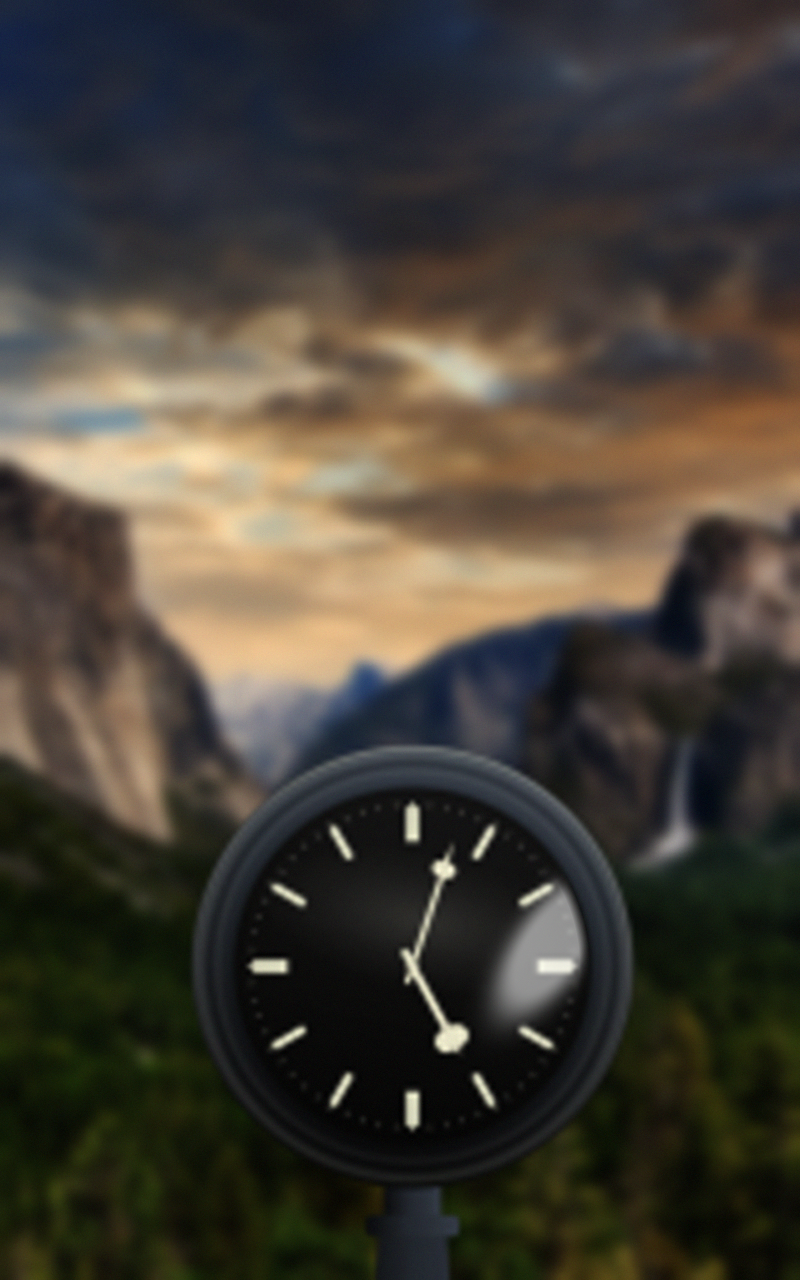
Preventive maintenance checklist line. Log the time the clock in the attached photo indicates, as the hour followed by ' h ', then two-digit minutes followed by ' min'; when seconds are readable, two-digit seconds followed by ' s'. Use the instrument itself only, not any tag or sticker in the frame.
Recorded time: 5 h 03 min
